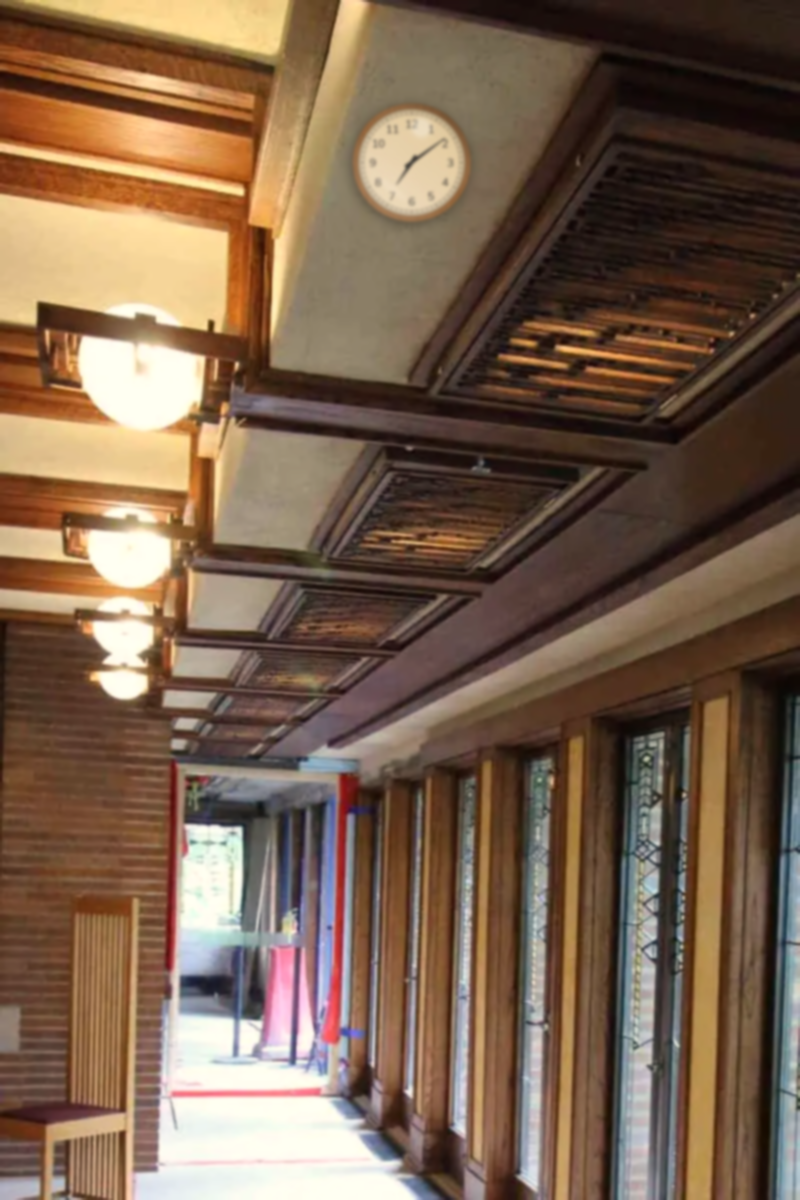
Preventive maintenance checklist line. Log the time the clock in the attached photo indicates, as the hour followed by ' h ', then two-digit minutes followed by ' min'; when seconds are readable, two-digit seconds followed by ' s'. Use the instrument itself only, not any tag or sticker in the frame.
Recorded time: 7 h 09 min
